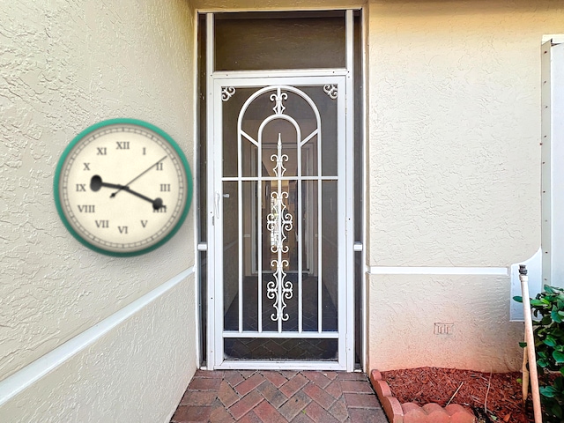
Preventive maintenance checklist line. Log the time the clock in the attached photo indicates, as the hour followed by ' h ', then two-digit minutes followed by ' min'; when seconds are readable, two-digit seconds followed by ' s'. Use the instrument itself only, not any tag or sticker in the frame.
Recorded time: 9 h 19 min 09 s
